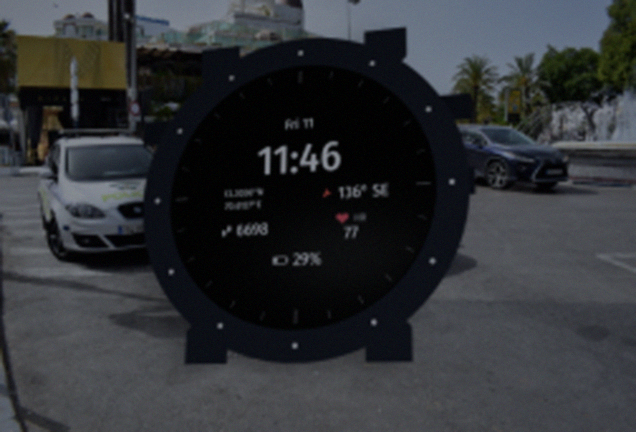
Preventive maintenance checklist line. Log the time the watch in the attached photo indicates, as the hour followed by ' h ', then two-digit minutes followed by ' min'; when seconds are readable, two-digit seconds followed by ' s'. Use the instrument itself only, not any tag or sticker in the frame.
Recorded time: 11 h 46 min
